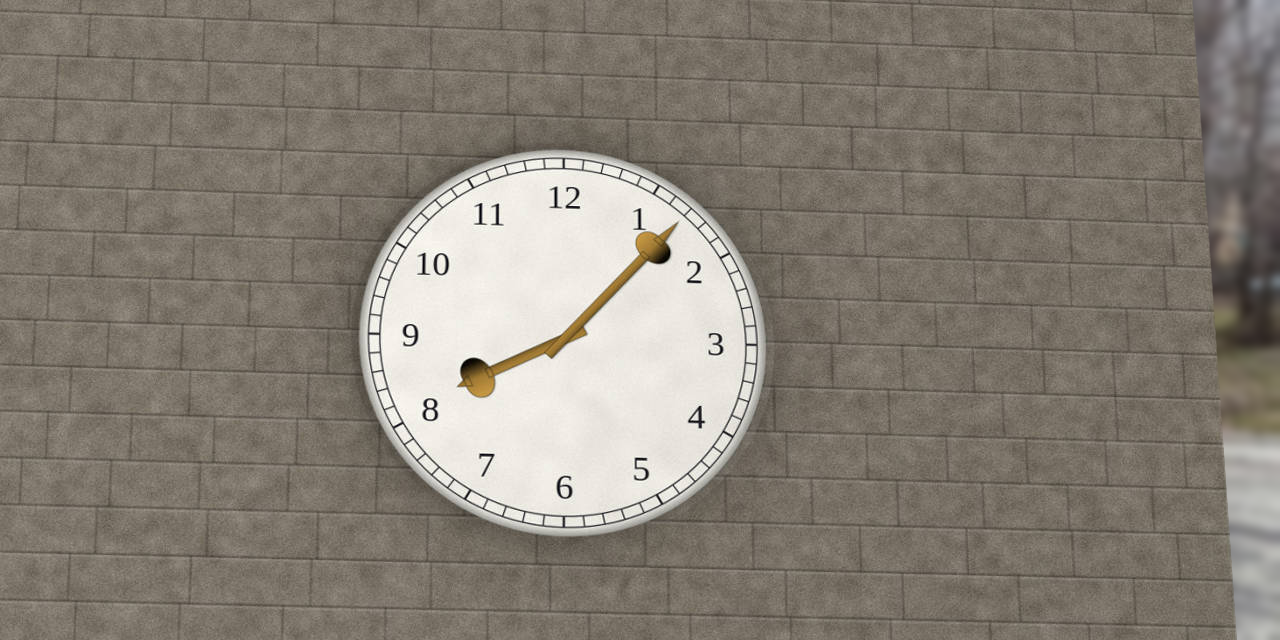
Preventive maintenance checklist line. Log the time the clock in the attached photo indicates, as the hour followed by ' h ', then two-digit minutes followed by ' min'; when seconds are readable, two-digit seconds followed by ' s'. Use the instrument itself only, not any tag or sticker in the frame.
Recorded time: 8 h 07 min
